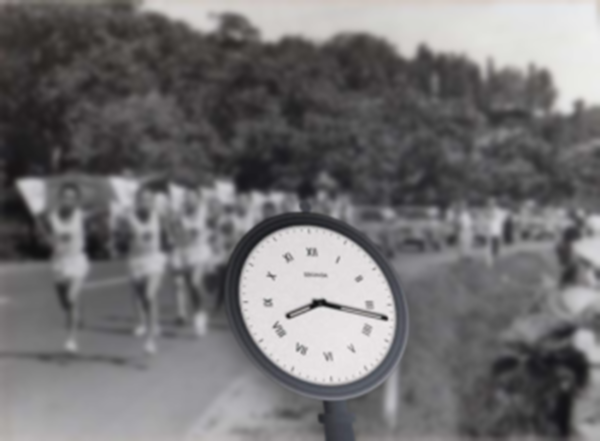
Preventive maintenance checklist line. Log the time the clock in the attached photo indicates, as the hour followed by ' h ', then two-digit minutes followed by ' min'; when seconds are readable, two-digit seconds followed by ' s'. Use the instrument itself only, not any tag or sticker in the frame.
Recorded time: 8 h 17 min
